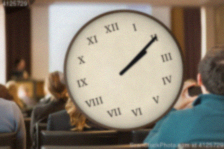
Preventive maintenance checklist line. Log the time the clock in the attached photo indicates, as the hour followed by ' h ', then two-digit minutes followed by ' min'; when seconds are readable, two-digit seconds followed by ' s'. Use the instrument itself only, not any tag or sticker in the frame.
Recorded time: 2 h 10 min
